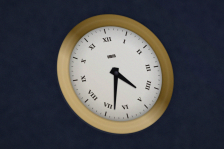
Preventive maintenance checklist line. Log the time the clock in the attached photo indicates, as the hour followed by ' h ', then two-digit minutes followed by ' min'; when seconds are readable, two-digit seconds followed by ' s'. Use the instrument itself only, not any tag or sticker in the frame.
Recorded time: 4 h 33 min
